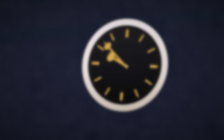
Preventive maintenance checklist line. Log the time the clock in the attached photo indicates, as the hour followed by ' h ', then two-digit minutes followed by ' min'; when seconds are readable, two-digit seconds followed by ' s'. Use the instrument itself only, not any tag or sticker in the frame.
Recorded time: 9 h 52 min
